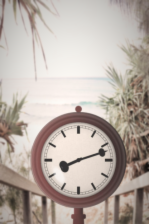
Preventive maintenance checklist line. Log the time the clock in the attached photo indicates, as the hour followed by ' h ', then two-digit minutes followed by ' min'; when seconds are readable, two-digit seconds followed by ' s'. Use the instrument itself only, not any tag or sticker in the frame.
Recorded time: 8 h 12 min
